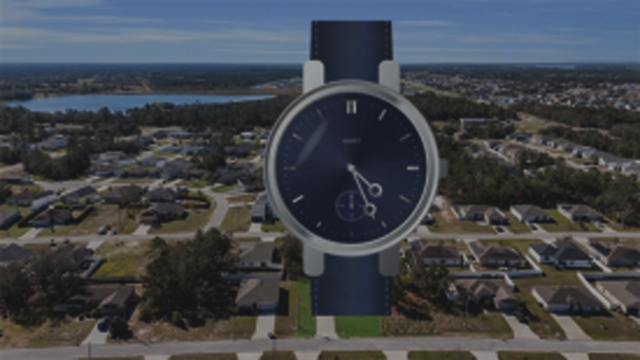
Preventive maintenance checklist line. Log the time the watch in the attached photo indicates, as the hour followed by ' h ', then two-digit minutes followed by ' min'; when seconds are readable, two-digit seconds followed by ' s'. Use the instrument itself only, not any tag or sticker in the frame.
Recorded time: 4 h 26 min
